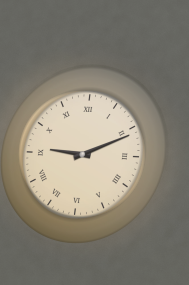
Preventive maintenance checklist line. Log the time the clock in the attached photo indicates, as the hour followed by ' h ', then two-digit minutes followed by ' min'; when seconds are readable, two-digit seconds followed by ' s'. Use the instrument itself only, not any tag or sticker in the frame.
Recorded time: 9 h 11 min
